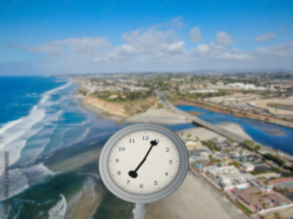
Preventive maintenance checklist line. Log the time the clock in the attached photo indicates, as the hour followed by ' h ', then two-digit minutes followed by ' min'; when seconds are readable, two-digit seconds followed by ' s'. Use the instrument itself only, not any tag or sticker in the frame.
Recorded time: 7 h 04 min
